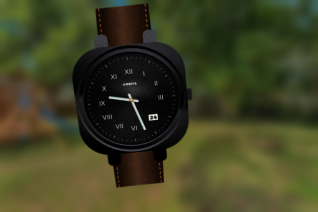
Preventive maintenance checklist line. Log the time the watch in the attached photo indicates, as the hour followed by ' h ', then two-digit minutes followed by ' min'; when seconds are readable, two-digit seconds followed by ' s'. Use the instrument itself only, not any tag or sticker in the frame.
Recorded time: 9 h 27 min
